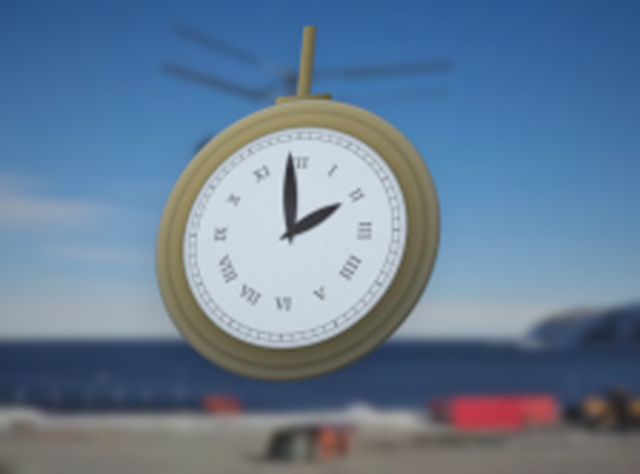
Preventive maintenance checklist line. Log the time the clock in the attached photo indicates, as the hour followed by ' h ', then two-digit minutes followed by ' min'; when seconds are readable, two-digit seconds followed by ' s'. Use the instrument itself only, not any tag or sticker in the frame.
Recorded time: 1 h 59 min
